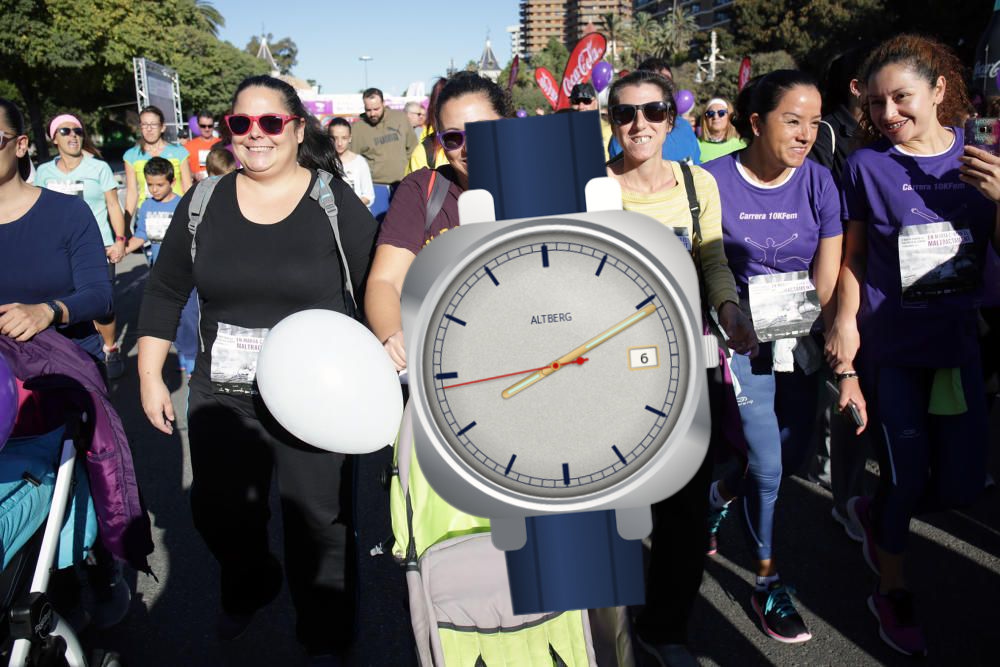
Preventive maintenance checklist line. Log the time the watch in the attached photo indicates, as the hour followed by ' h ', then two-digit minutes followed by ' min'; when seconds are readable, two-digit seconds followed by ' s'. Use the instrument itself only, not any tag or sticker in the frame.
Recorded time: 8 h 10 min 44 s
